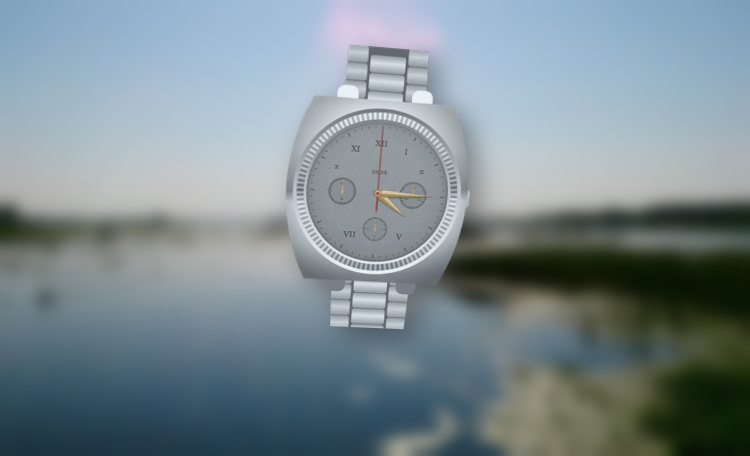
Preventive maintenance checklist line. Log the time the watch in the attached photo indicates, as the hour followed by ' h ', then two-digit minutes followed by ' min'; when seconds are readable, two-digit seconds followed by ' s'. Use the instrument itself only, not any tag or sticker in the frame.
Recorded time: 4 h 15 min
